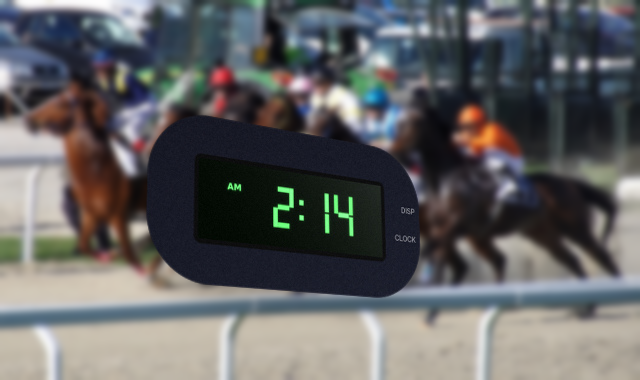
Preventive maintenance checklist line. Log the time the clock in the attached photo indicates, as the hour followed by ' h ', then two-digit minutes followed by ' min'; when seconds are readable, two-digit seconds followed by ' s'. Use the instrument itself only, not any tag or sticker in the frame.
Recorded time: 2 h 14 min
